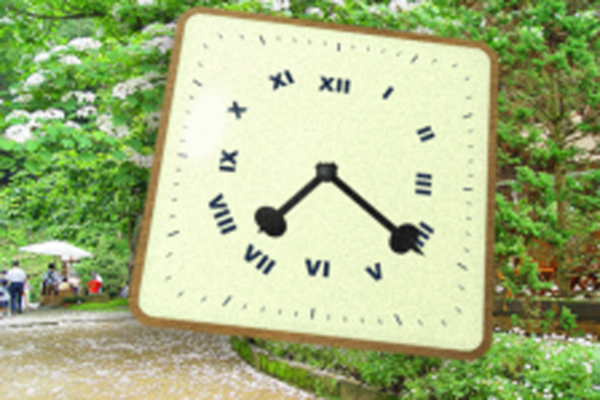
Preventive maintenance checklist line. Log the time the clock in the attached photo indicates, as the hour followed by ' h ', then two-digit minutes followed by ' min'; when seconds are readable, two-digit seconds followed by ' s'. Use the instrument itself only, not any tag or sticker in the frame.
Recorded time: 7 h 21 min
